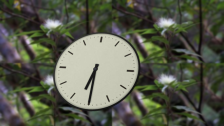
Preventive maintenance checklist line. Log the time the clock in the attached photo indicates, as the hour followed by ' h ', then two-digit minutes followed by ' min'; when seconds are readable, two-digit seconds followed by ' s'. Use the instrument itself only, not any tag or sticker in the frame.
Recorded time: 6 h 30 min
